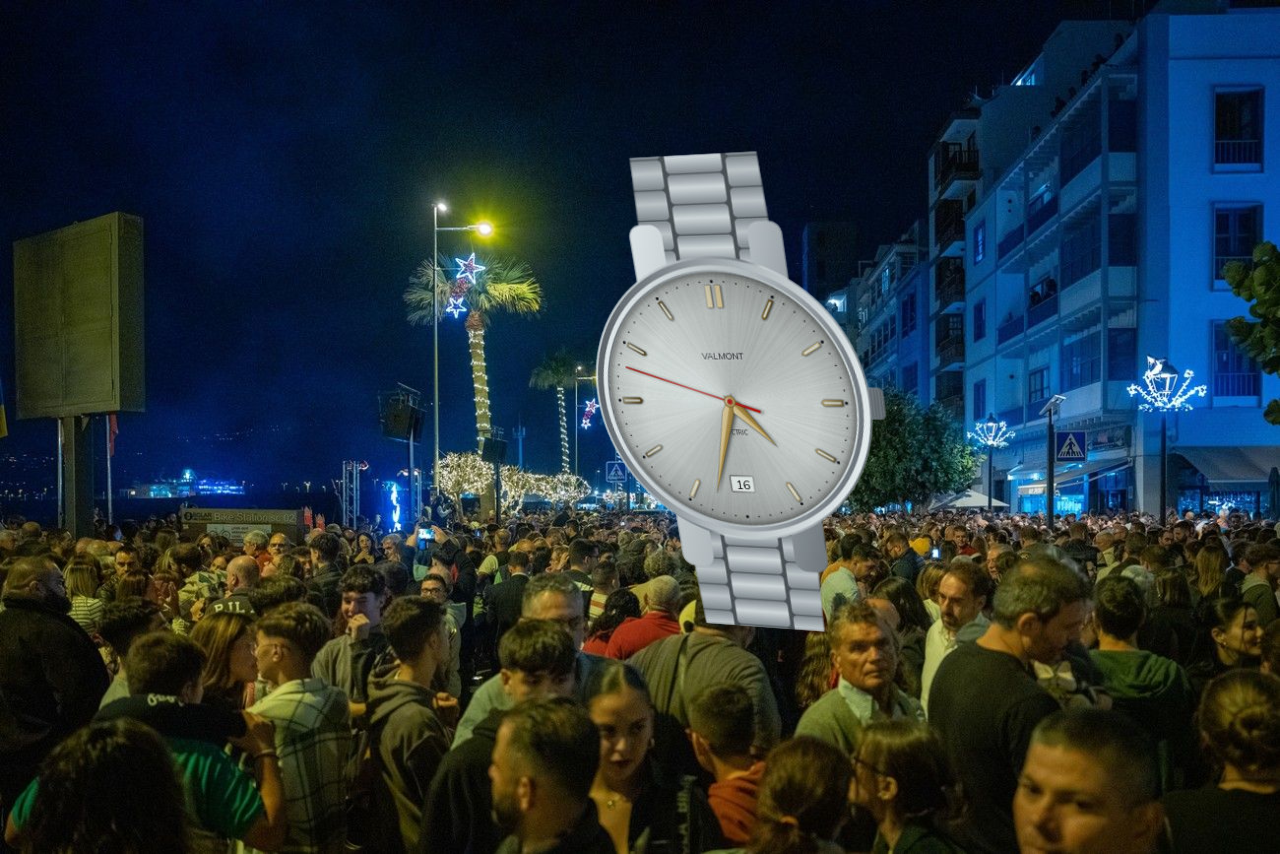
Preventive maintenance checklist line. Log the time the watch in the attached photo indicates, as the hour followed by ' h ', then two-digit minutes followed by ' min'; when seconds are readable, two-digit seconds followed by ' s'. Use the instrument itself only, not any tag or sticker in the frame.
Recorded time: 4 h 32 min 48 s
